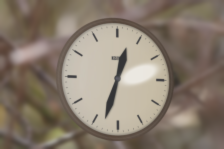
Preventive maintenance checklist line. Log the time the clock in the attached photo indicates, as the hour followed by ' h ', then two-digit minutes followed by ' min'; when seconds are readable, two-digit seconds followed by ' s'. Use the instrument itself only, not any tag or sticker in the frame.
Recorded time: 12 h 33 min
